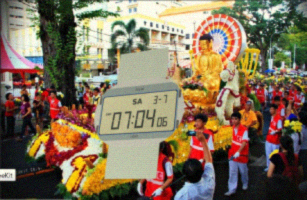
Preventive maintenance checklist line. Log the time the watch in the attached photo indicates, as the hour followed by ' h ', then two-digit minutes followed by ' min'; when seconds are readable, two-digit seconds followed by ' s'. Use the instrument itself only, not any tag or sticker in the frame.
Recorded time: 7 h 04 min
